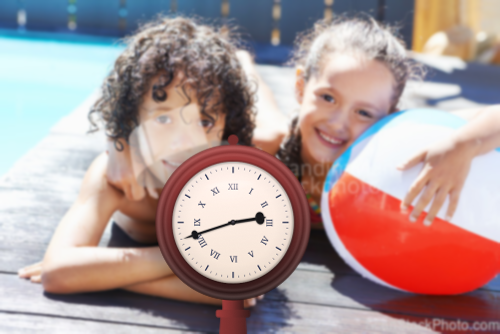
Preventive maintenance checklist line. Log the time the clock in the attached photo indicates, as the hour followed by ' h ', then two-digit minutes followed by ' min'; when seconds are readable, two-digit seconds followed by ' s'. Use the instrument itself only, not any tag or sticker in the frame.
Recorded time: 2 h 42 min
